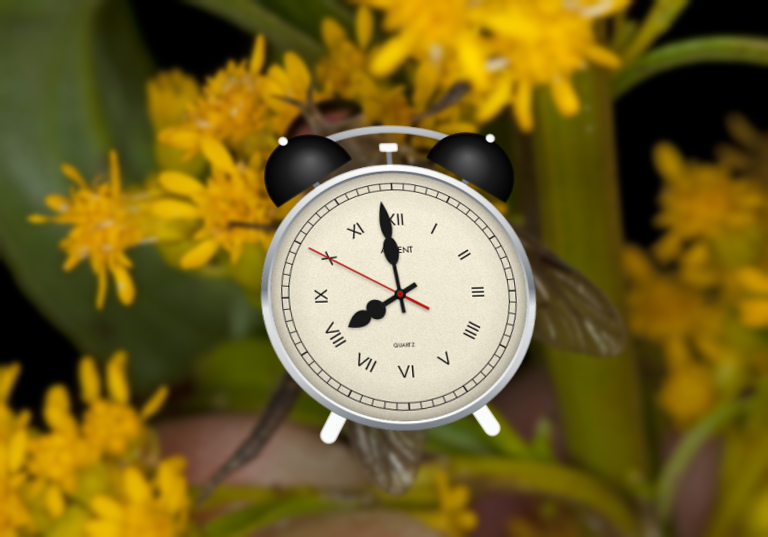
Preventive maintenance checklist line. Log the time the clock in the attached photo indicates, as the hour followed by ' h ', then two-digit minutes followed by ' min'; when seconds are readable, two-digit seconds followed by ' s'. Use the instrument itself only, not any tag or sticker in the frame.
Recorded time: 7 h 58 min 50 s
